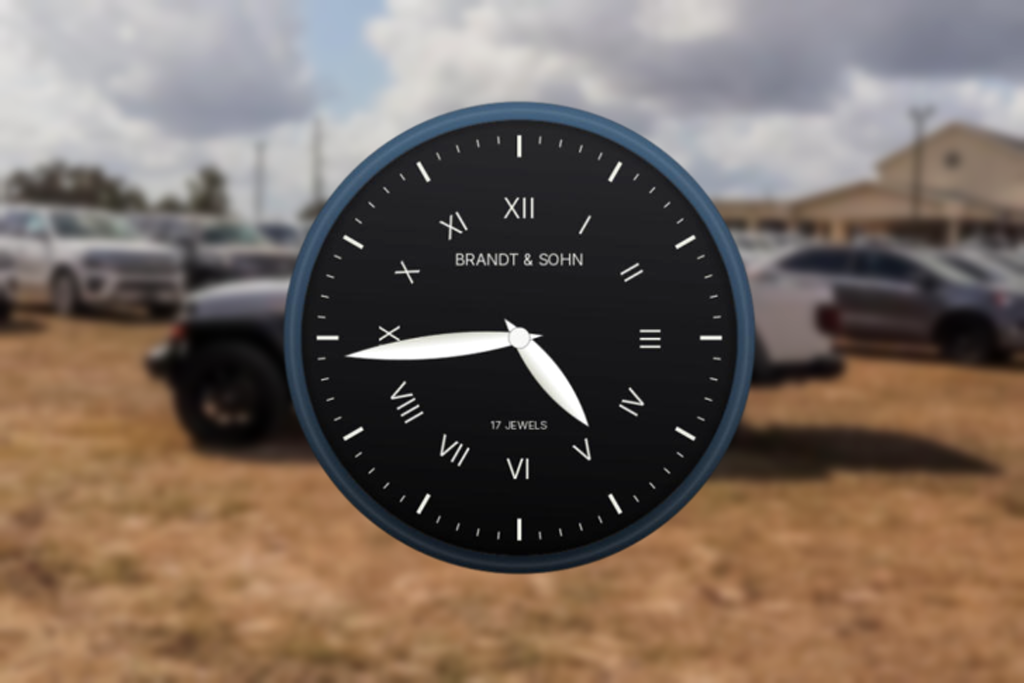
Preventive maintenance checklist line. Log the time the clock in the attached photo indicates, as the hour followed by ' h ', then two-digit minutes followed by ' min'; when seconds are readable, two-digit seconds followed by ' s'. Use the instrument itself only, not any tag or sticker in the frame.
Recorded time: 4 h 44 min
